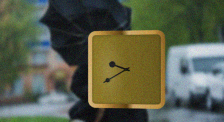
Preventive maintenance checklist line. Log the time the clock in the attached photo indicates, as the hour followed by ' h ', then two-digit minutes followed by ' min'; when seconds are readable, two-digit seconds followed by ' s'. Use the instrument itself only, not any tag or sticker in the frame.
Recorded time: 9 h 40 min
